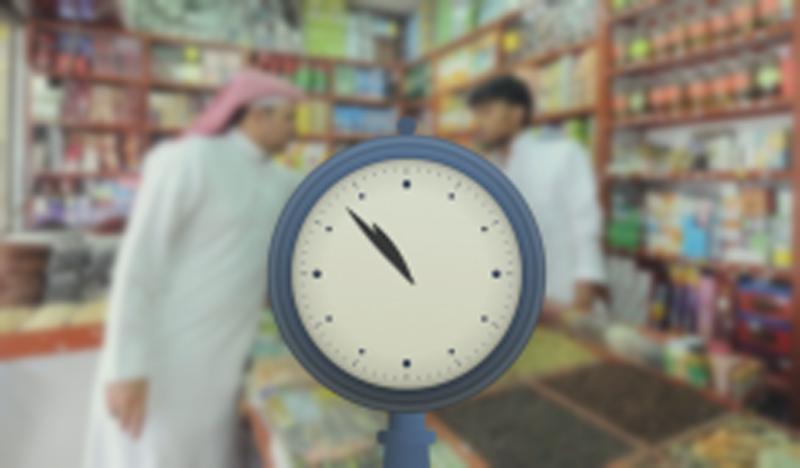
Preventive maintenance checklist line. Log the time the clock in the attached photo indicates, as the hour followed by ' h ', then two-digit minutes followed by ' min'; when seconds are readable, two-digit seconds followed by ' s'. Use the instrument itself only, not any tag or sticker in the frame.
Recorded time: 10 h 53 min
